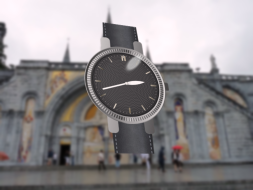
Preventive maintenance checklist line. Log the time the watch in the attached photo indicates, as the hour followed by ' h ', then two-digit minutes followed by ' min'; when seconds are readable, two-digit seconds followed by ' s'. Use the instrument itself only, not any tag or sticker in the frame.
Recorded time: 2 h 42 min
